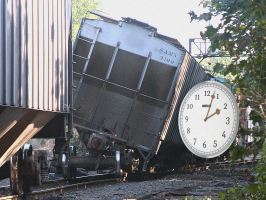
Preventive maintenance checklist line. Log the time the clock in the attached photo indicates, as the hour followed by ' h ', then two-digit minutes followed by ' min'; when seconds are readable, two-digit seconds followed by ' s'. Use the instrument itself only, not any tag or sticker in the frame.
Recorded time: 2 h 03 min
